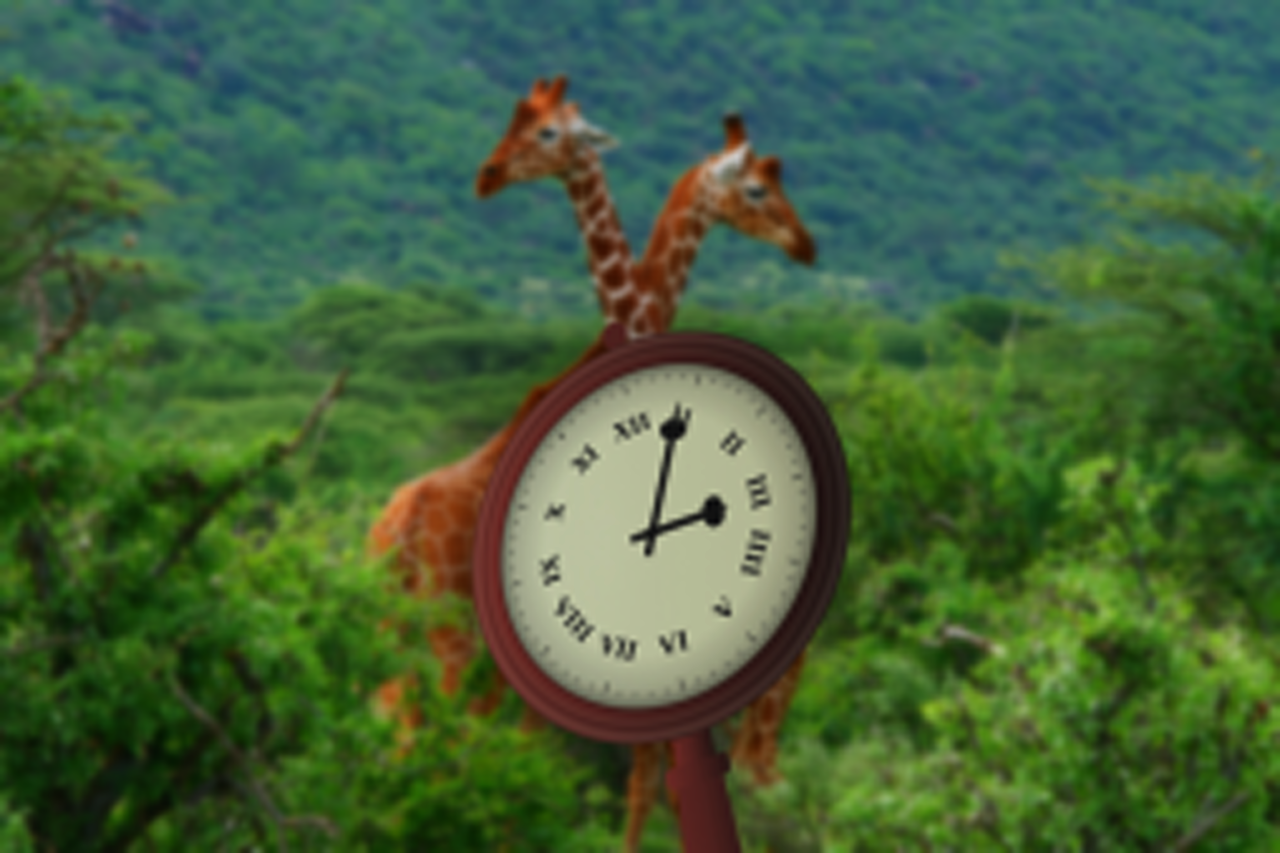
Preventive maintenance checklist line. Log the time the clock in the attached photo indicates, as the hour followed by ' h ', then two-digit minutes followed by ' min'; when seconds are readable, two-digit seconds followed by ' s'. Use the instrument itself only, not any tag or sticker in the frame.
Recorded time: 3 h 04 min
